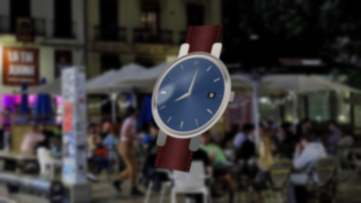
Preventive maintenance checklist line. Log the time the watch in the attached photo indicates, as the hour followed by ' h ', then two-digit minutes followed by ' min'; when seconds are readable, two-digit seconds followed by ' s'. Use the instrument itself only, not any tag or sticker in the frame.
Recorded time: 8 h 01 min
